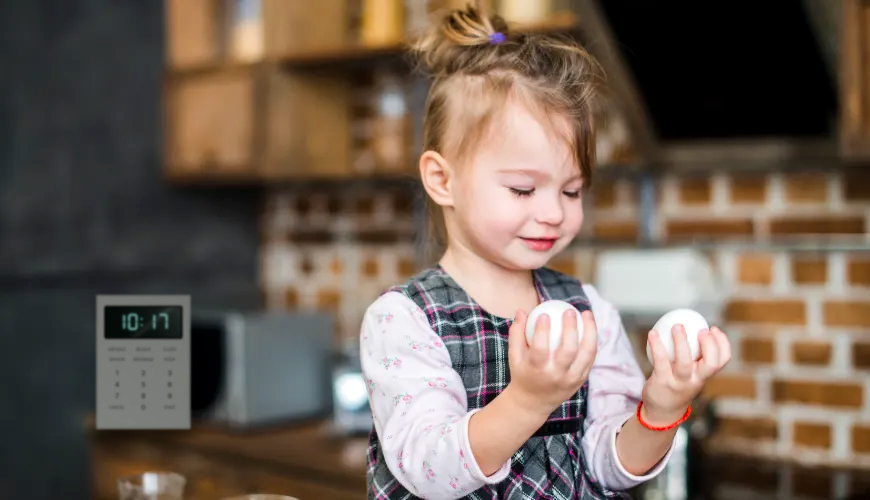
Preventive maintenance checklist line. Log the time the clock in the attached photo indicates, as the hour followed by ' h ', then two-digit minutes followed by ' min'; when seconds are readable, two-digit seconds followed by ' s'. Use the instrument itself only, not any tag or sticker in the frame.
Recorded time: 10 h 17 min
